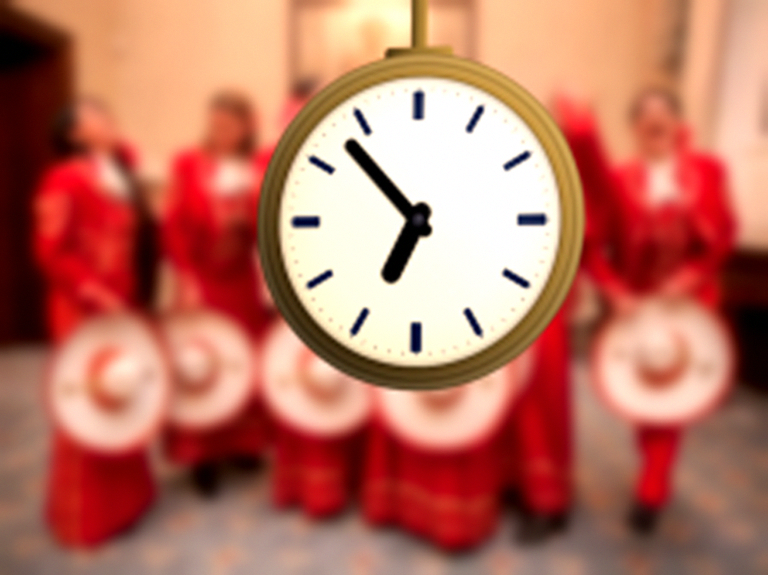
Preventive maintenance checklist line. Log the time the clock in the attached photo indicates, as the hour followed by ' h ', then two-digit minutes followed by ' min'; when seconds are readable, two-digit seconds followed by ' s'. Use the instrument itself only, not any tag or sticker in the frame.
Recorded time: 6 h 53 min
